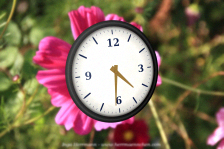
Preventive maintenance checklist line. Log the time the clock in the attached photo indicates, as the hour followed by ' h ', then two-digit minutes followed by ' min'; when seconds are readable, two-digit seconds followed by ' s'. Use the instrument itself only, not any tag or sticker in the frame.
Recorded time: 4 h 31 min
